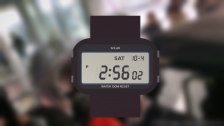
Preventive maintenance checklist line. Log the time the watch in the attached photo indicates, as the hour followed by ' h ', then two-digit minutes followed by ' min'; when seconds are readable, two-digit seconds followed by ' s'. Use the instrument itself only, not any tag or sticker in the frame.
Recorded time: 2 h 56 min 02 s
